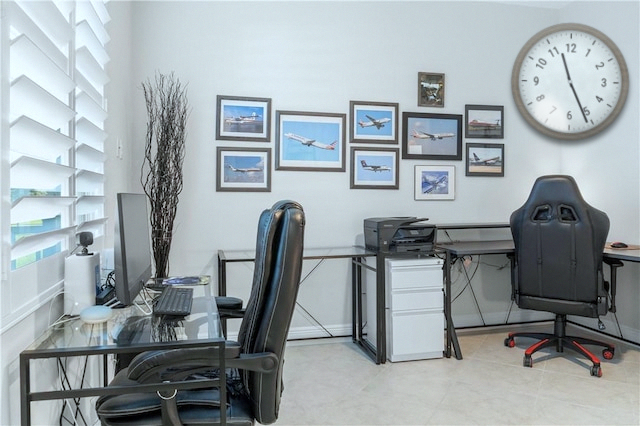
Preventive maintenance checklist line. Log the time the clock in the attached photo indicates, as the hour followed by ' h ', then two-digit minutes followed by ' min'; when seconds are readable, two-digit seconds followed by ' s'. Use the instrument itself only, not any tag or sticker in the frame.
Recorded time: 11 h 26 min
